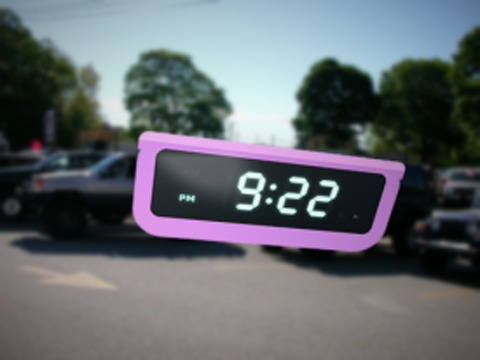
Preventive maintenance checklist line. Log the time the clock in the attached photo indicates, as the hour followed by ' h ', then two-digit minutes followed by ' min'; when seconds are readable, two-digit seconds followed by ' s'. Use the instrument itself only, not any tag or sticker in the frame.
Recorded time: 9 h 22 min
